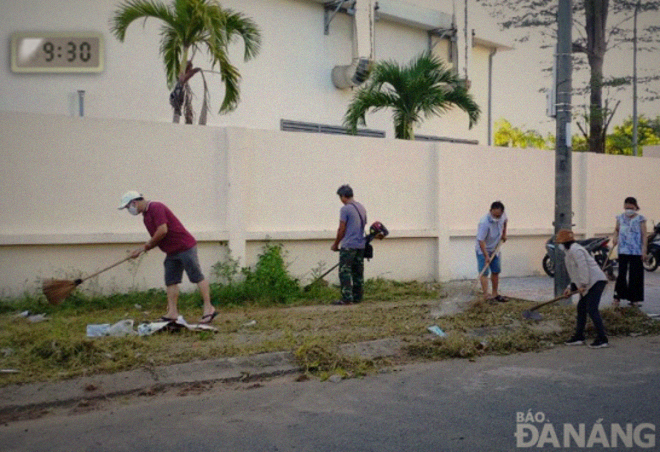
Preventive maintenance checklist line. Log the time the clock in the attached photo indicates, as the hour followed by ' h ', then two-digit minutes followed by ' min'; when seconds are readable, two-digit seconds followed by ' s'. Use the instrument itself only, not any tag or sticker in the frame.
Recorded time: 9 h 30 min
